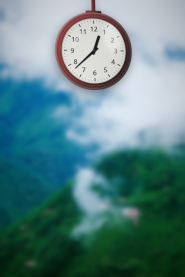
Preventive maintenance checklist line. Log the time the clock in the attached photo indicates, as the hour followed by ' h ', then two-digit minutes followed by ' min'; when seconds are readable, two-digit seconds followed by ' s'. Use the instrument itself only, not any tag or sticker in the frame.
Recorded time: 12 h 38 min
